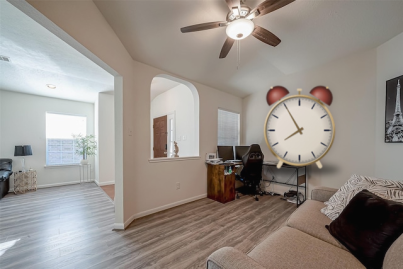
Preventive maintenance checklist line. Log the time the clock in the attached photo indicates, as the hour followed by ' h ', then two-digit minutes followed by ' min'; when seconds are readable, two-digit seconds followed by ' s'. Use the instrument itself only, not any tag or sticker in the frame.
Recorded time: 7 h 55 min
